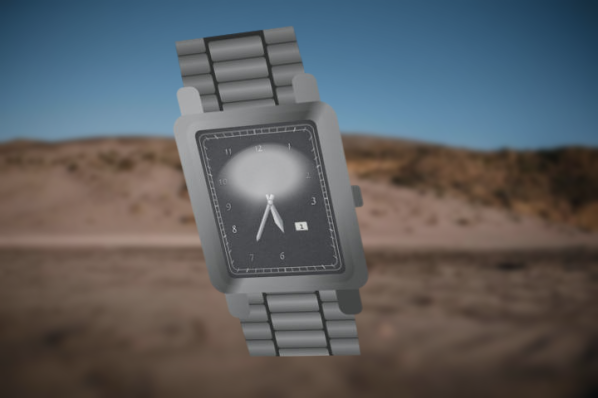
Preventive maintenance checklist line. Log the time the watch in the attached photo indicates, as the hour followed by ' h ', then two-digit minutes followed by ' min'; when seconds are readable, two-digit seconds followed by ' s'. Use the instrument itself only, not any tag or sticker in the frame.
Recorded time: 5 h 35 min
